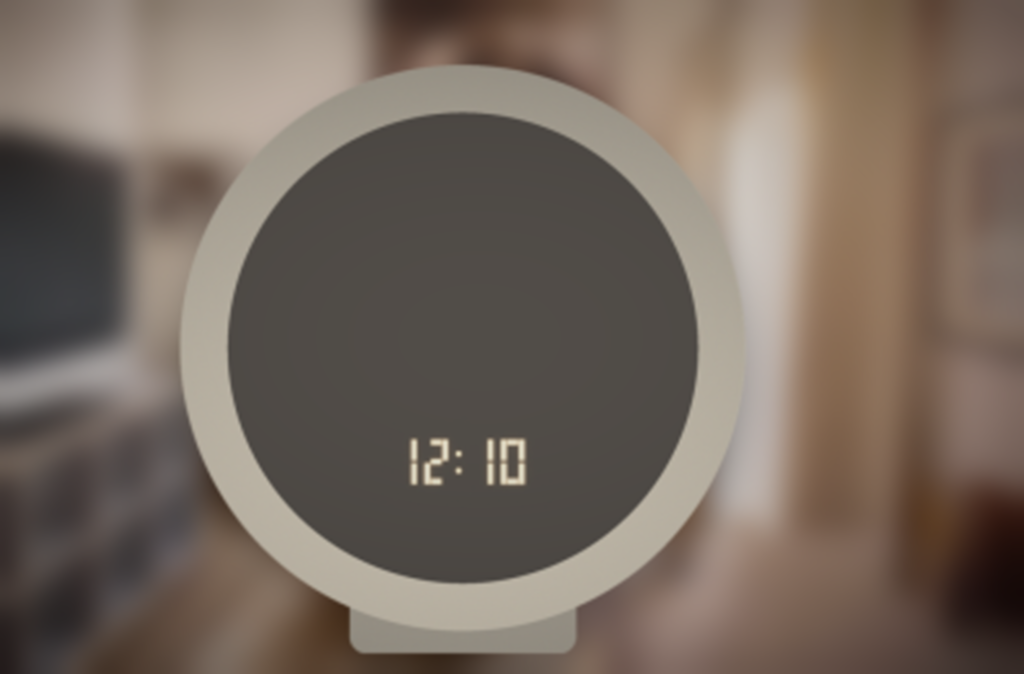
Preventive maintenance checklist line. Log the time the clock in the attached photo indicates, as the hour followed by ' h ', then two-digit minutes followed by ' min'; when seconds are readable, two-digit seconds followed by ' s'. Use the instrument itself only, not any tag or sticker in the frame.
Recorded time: 12 h 10 min
